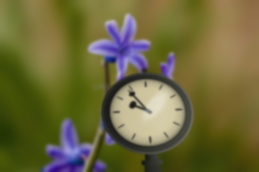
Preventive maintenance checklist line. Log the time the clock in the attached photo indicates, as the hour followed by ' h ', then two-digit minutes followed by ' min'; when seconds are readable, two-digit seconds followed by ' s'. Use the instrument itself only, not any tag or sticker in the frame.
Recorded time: 9 h 54 min
